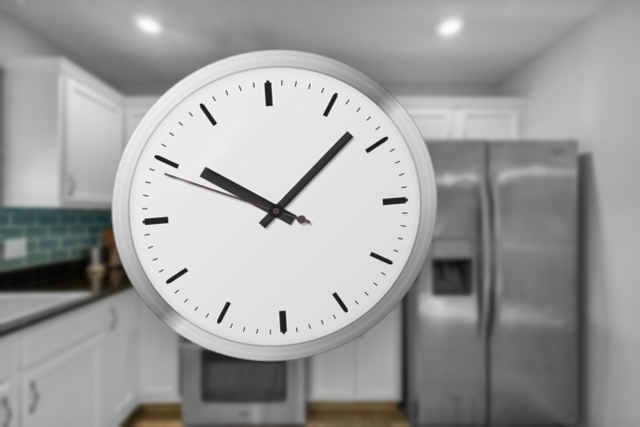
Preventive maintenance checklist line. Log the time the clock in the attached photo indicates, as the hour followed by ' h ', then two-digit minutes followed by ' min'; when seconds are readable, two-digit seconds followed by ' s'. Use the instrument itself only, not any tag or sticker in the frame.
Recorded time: 10 h 07 min 49 s
